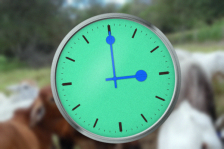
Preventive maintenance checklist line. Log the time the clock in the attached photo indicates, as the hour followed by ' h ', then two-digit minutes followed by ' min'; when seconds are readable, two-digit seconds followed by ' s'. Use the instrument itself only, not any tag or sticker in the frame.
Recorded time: 3 h 00 min
